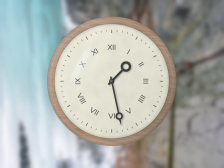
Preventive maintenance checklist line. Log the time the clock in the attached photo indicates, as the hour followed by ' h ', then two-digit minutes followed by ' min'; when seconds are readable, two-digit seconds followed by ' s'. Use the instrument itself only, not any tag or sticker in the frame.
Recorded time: 1 h 28 min
